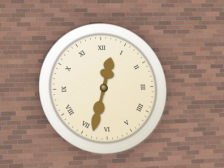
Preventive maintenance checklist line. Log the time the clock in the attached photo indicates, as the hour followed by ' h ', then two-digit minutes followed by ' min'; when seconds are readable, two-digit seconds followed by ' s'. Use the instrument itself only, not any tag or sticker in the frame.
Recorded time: 12 h 33 min
